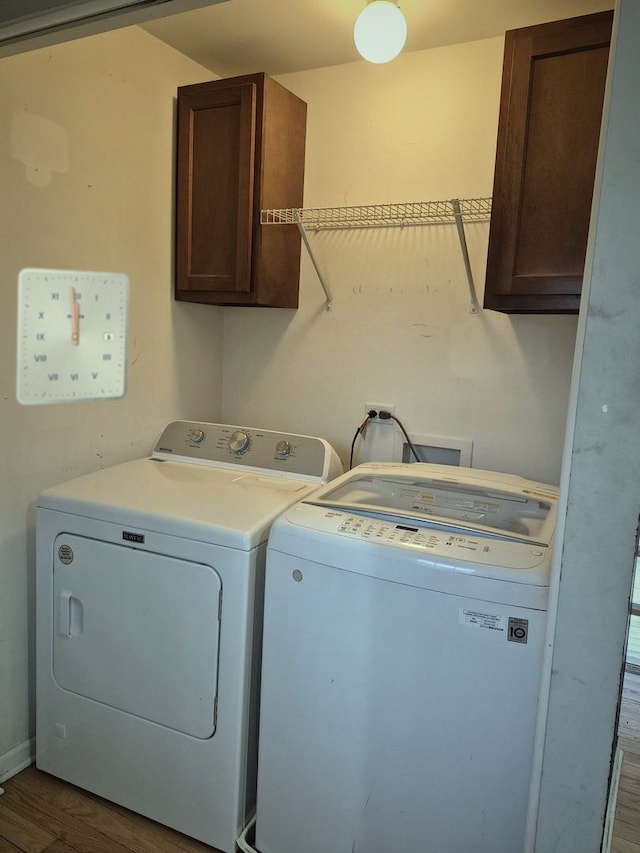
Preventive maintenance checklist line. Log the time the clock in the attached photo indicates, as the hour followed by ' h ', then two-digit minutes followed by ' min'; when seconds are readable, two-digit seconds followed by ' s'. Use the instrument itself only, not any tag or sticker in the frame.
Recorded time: 11 h 59 min
